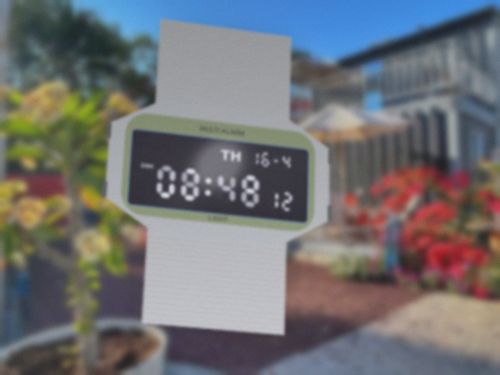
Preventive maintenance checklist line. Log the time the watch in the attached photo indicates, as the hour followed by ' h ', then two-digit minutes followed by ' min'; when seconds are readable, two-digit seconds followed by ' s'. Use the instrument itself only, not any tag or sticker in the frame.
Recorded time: 8 h 48 min 12 s
